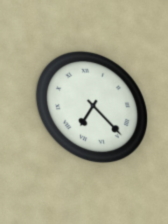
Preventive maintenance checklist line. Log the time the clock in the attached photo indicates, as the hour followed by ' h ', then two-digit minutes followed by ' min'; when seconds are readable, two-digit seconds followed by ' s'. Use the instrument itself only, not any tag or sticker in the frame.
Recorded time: 7 h 24 min
